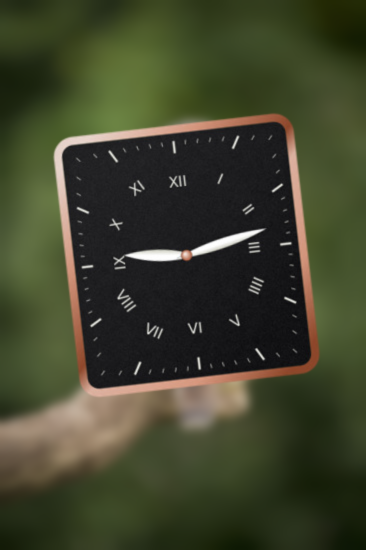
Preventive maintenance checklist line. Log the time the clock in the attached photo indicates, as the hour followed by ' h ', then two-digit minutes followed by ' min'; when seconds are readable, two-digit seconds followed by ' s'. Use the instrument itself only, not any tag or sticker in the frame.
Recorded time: 9 h 13 min
